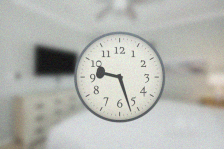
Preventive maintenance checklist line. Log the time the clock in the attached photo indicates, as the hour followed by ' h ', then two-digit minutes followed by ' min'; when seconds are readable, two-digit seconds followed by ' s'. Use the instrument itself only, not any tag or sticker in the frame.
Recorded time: 9 h 27 min
